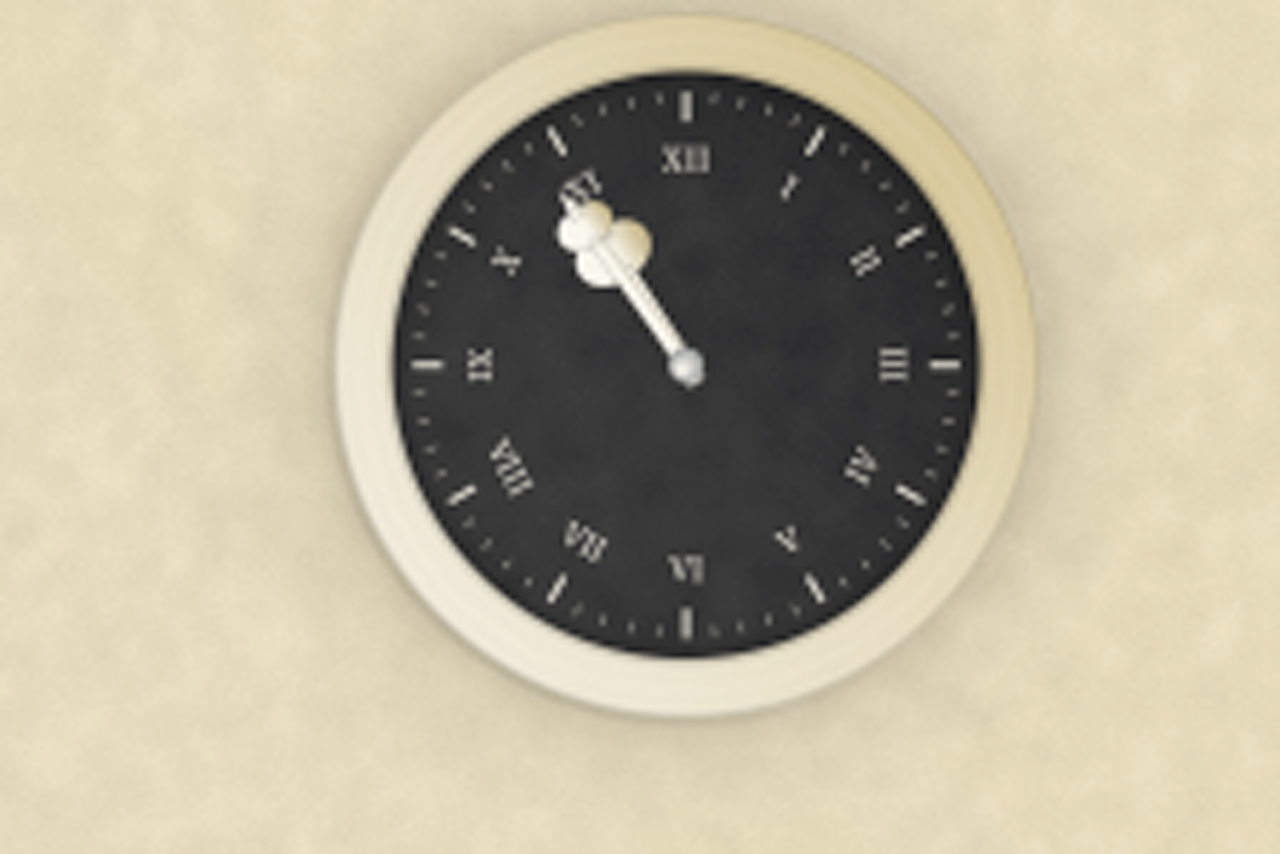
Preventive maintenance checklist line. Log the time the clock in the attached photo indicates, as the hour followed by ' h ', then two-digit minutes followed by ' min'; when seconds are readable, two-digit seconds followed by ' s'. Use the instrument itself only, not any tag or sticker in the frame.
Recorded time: 10 h 54 min
